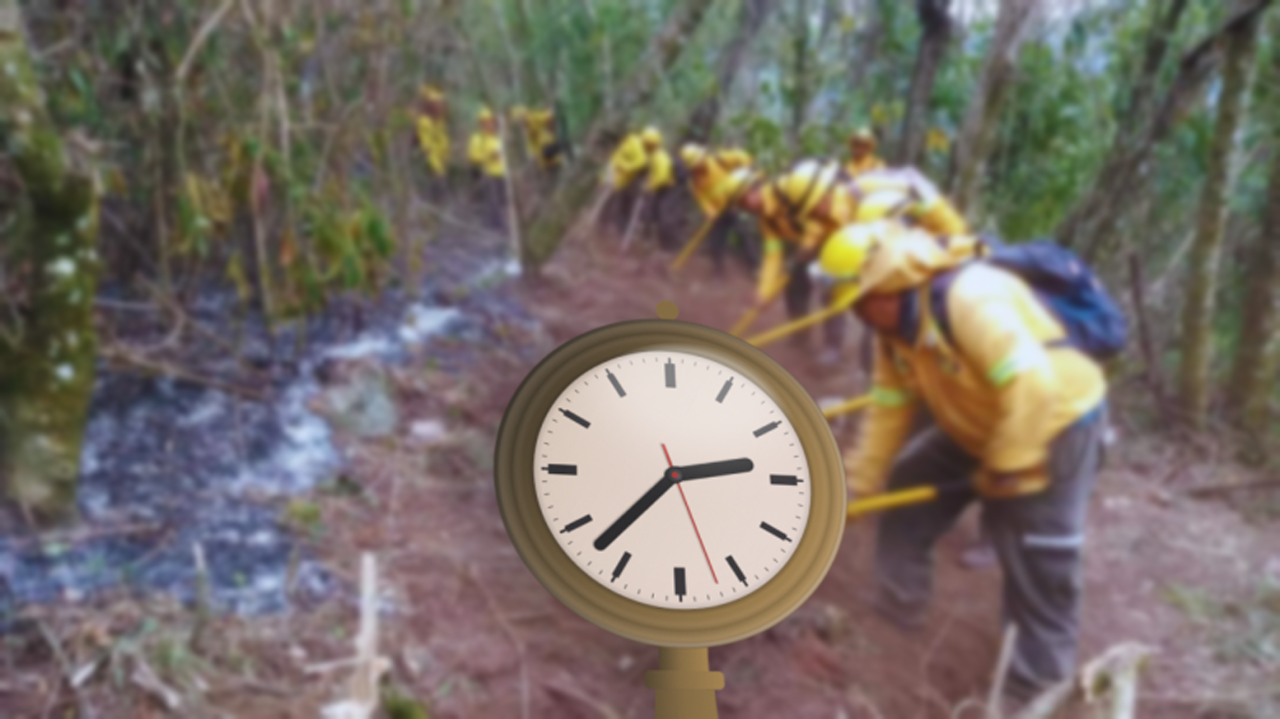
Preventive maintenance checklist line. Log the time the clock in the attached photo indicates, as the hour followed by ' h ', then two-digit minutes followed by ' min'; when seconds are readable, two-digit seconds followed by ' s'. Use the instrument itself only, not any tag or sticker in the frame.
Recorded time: 2 h 37 min 27 s
